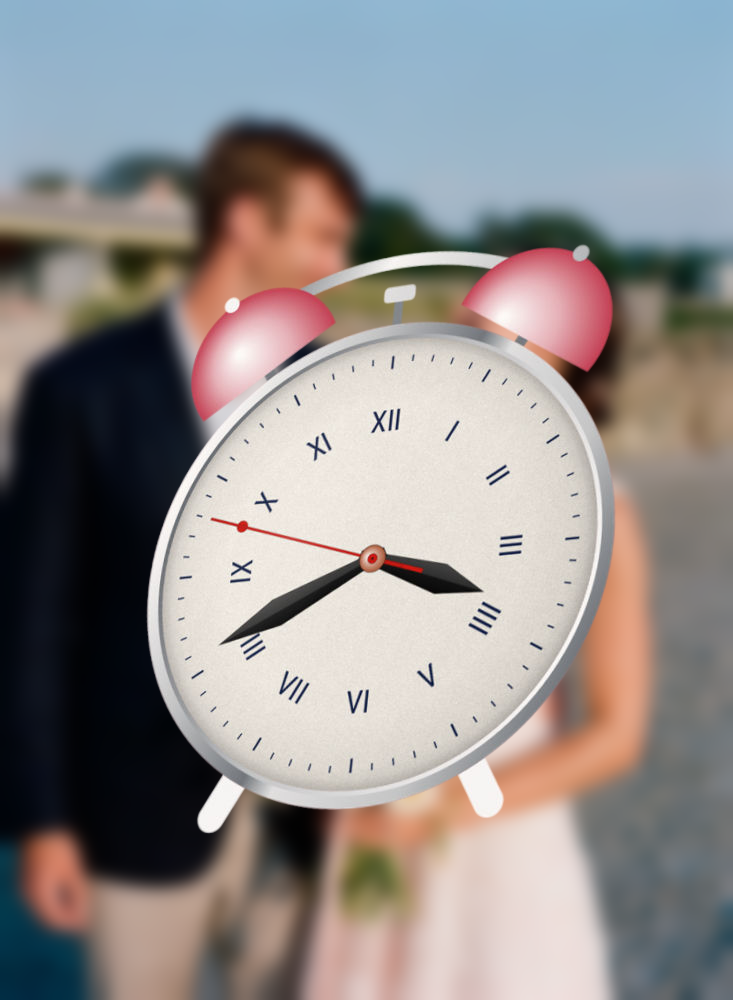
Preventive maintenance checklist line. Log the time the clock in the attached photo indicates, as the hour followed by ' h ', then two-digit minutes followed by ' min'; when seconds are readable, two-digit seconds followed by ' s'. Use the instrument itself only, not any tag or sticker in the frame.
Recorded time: 3 h 40 min 48 s
